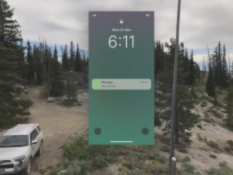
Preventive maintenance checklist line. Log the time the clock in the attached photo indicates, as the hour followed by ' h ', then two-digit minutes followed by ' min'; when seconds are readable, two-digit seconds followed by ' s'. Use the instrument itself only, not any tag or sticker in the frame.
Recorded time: 6 h 11 min
